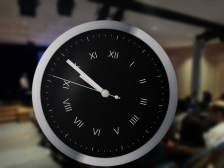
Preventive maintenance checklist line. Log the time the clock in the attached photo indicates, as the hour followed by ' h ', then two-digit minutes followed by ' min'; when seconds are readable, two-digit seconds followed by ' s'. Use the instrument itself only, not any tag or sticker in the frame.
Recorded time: 9 h 49 min 46 s
